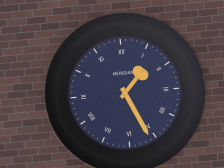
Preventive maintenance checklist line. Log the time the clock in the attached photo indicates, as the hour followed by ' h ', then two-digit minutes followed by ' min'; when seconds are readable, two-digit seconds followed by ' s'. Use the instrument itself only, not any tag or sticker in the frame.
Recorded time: 1 h 26 min
